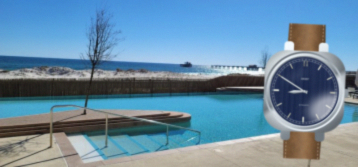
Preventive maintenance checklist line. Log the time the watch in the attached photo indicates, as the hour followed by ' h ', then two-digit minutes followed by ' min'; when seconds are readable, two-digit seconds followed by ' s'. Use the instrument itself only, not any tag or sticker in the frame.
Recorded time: 8 h 50 min
